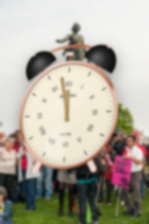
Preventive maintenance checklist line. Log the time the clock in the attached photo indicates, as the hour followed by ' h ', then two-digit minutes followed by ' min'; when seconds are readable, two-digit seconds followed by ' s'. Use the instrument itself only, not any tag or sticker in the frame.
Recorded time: 11 h 58 min
